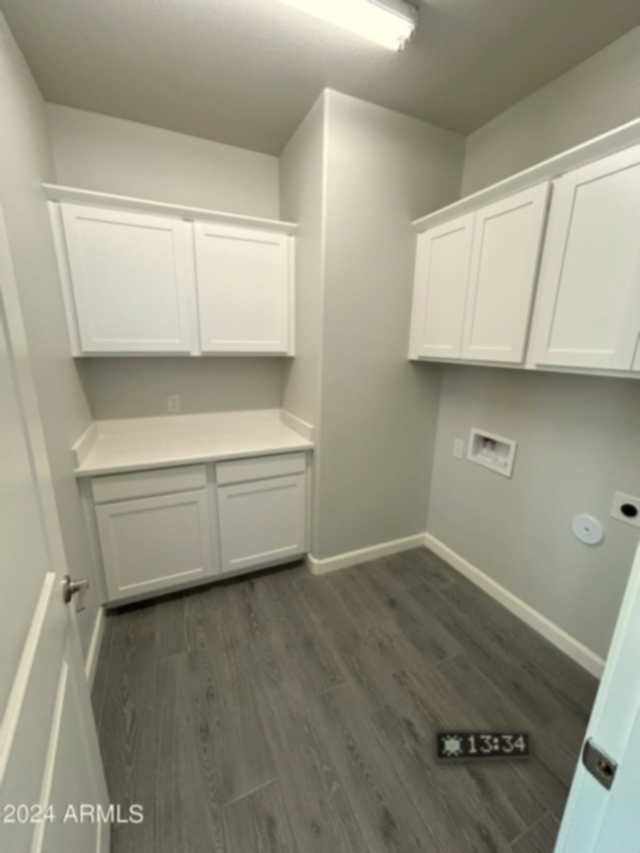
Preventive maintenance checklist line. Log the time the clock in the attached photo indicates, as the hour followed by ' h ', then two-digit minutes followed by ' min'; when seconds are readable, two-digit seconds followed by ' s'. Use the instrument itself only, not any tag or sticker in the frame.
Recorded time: 13 h 34 min
